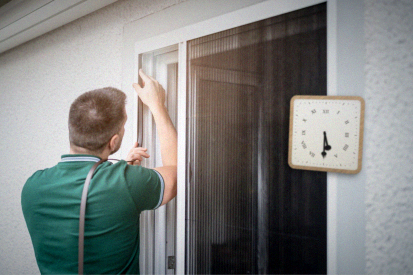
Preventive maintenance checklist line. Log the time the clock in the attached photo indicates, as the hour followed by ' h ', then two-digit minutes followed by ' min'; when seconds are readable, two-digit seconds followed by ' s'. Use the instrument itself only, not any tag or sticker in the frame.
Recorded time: 5 h 30 min
